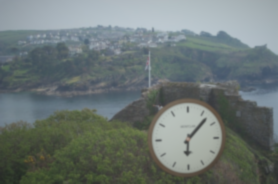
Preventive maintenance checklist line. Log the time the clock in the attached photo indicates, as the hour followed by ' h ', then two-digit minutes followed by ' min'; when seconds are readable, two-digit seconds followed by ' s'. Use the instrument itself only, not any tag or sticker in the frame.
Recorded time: 6 h 07 min
